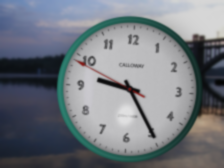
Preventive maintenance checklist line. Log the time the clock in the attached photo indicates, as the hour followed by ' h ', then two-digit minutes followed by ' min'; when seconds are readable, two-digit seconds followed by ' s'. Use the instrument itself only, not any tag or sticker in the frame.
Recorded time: 9 h 24 min 49 s
